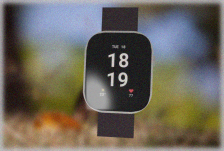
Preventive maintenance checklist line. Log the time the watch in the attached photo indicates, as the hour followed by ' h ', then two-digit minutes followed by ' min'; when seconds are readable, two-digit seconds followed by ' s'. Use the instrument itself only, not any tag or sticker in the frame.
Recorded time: 18 h 19 min
